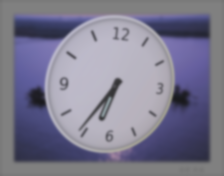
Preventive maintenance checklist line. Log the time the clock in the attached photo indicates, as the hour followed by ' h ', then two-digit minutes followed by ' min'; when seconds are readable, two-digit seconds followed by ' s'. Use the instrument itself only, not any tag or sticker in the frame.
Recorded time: 6 h 36 min
